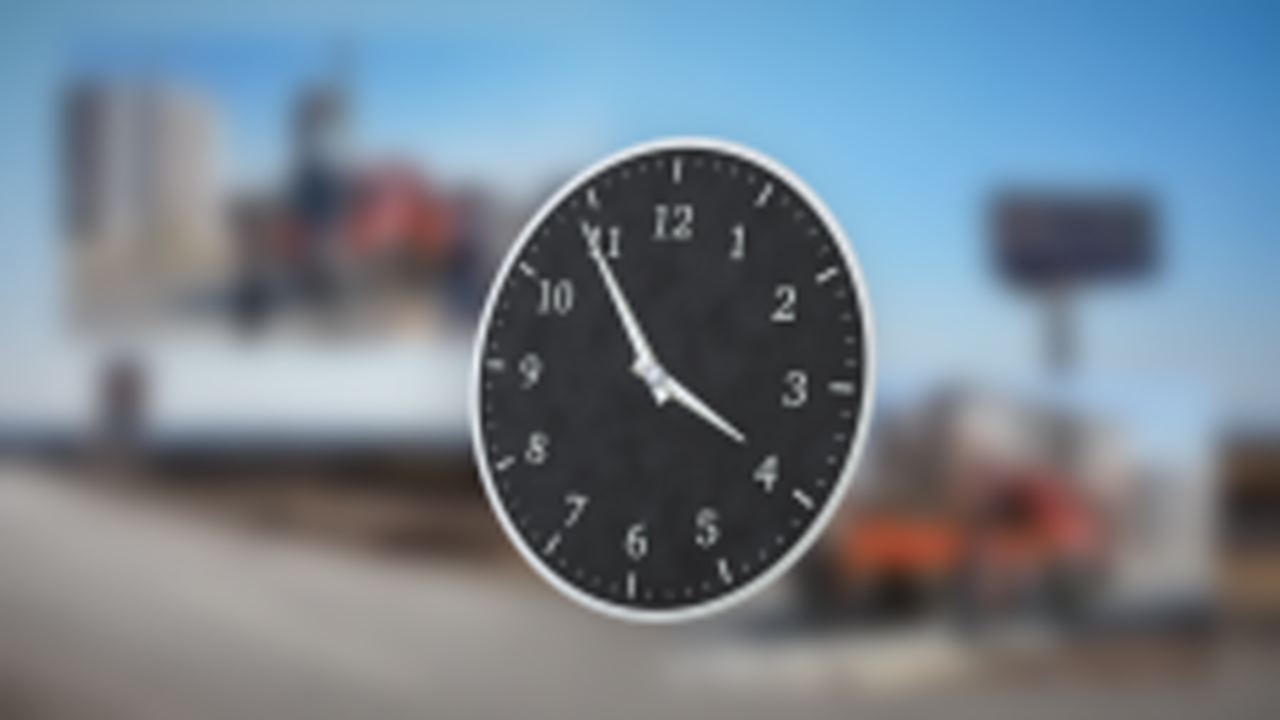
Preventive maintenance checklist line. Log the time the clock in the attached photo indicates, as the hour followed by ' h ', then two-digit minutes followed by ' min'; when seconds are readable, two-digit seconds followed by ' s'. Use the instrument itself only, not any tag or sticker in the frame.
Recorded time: 3 h 54 min
